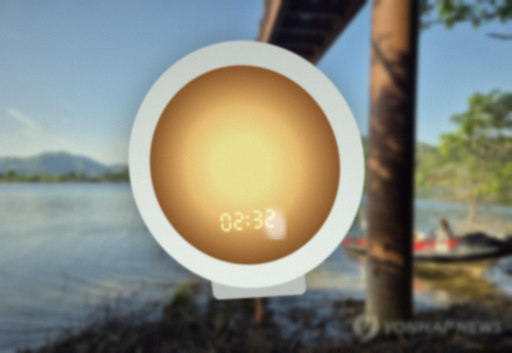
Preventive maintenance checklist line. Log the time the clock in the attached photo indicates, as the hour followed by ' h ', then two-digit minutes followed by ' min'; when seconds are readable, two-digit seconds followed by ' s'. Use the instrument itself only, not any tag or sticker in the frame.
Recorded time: 2 h 32 min
